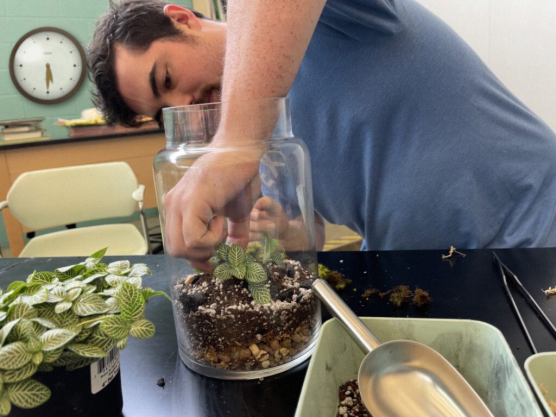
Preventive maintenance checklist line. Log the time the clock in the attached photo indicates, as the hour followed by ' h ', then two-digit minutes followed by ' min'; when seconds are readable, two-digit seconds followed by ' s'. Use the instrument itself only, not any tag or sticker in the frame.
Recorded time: 5 h 30 min
